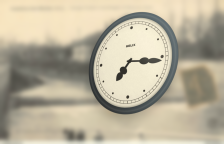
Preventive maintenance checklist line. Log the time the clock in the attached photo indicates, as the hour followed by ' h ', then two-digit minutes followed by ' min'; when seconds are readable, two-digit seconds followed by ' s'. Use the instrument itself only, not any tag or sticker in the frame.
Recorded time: 7 h 16 min
